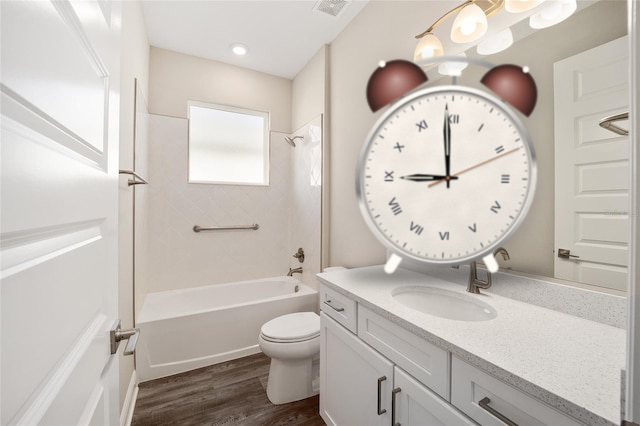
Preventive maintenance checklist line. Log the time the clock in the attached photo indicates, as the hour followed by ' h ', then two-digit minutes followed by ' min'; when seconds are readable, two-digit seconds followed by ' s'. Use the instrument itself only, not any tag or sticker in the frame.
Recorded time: 8 h 59 min 11 s
